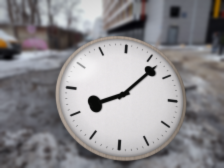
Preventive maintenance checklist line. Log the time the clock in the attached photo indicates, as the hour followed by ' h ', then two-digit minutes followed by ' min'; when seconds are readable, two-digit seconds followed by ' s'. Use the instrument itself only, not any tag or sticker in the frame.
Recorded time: 8 h 07 min
